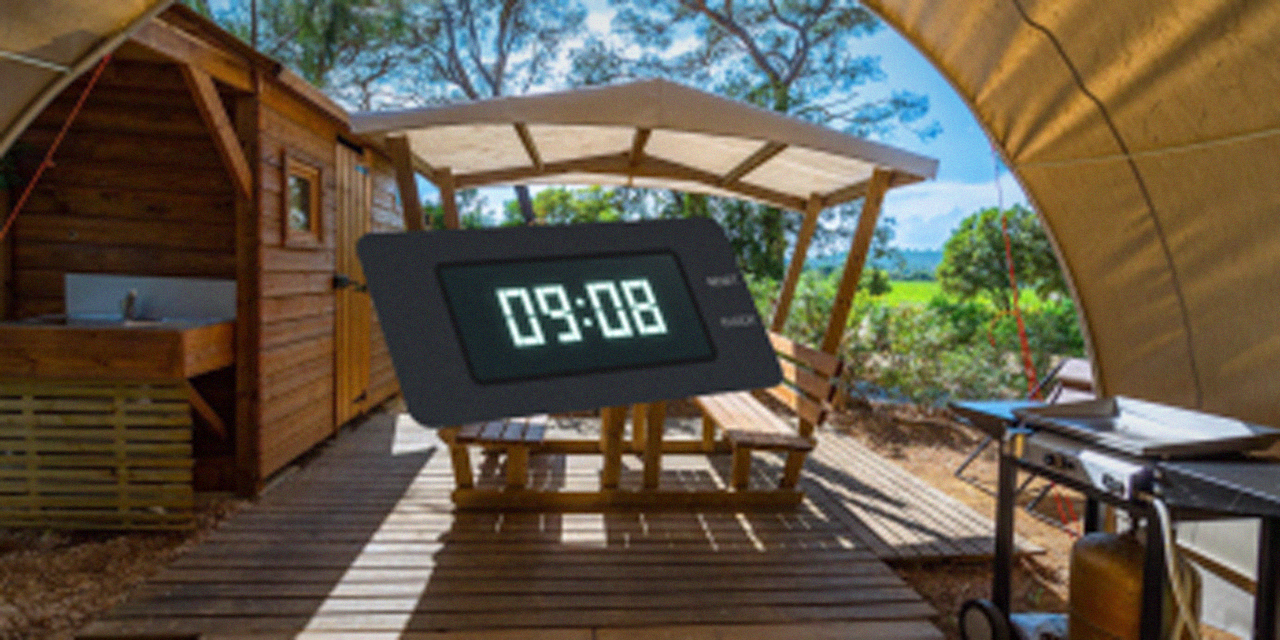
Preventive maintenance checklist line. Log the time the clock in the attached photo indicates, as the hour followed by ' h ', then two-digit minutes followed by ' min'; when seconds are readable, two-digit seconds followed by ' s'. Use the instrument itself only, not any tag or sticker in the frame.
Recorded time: 9 h 08 min
